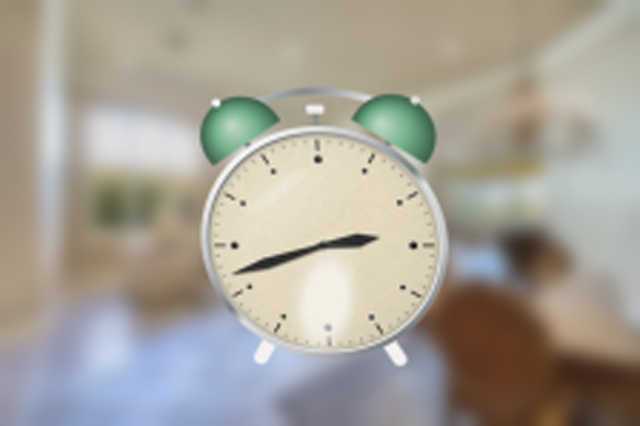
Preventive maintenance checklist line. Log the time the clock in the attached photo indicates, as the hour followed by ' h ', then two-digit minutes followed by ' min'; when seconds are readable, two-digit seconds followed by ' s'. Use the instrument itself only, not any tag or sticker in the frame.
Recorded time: 2 h 42 min
